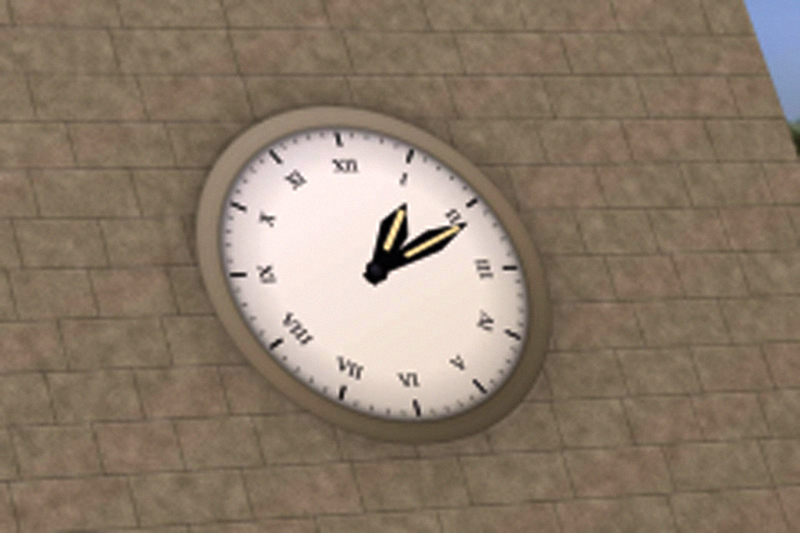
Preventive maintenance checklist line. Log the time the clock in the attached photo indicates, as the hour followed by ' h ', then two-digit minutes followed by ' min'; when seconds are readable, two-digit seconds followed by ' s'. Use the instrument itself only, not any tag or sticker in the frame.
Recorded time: 1 h 11 min
